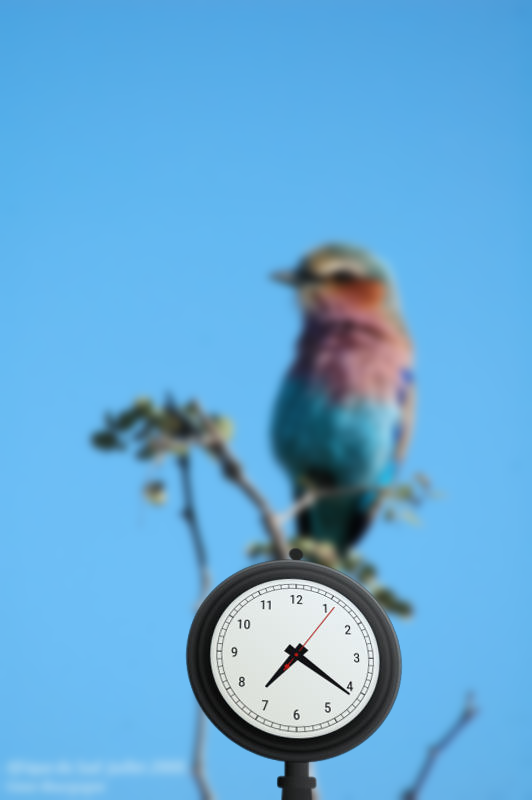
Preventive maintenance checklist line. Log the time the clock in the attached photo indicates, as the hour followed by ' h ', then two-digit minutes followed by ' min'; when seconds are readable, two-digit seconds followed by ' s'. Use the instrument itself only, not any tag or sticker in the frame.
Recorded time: 7 h 21 min 06 s
